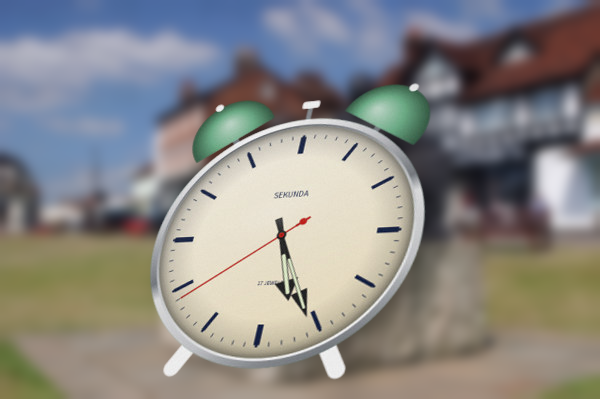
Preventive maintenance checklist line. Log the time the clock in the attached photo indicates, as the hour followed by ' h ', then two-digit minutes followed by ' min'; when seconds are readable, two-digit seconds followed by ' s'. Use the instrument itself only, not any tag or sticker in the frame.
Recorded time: 5 h 25 min 39 s
